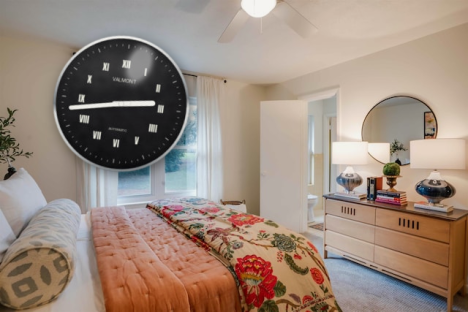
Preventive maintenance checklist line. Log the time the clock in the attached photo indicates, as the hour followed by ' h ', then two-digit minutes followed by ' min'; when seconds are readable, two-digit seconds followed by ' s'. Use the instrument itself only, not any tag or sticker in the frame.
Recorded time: 2 h 43 min
